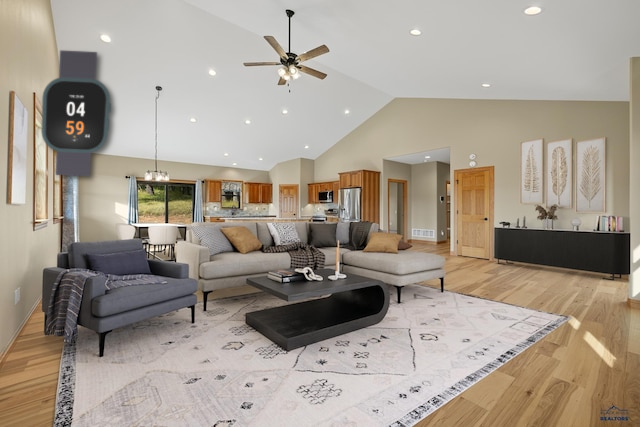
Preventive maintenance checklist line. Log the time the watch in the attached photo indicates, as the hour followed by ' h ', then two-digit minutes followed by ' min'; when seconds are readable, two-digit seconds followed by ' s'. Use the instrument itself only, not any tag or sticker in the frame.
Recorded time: 4 h 59 min
